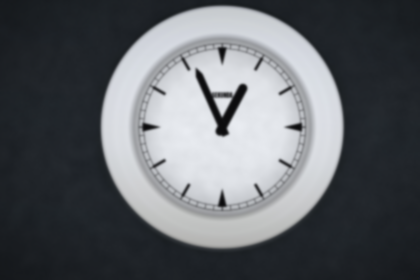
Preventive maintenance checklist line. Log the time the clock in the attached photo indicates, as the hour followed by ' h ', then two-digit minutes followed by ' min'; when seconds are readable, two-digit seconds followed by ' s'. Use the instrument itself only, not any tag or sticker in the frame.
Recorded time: 12 h 56 min
